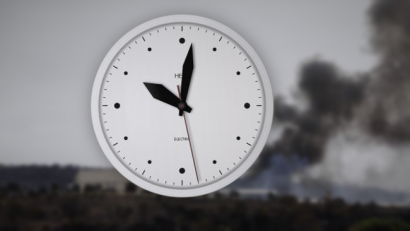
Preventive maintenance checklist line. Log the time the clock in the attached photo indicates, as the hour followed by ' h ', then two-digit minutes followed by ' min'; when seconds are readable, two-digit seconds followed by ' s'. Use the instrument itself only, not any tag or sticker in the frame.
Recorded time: 10 h 01 min 28 s
